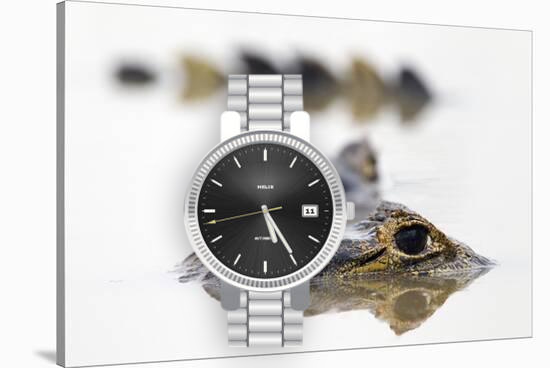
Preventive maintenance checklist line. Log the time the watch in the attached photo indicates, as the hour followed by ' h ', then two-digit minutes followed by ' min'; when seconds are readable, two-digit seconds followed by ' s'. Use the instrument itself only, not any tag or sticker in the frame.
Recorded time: 5 h 24 min 43 s
